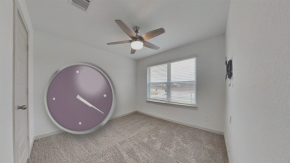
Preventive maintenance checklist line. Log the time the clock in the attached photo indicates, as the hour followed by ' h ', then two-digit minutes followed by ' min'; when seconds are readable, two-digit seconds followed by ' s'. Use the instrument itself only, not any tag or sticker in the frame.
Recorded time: 4 h 21 min
